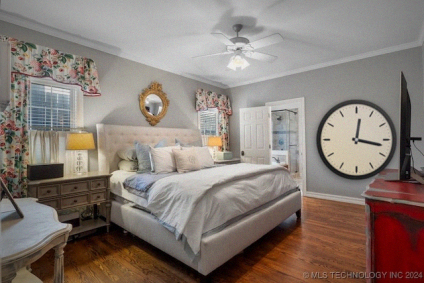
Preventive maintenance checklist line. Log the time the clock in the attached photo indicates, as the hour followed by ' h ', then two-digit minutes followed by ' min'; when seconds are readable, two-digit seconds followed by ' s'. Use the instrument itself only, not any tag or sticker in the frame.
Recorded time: 12 h 17 min
